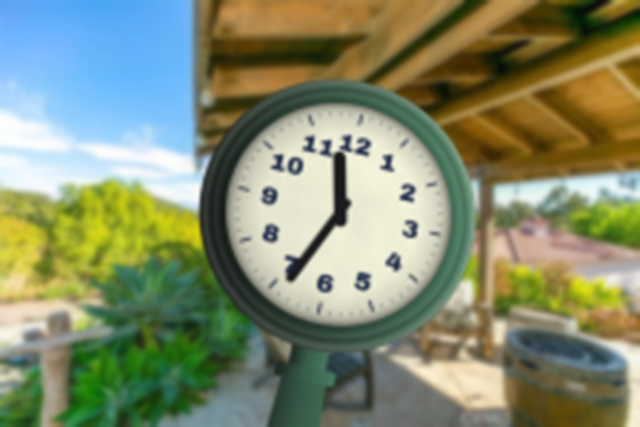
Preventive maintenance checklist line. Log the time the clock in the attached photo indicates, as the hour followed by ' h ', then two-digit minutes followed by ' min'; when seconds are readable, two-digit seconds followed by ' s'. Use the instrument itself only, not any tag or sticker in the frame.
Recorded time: 11 h 34 min
